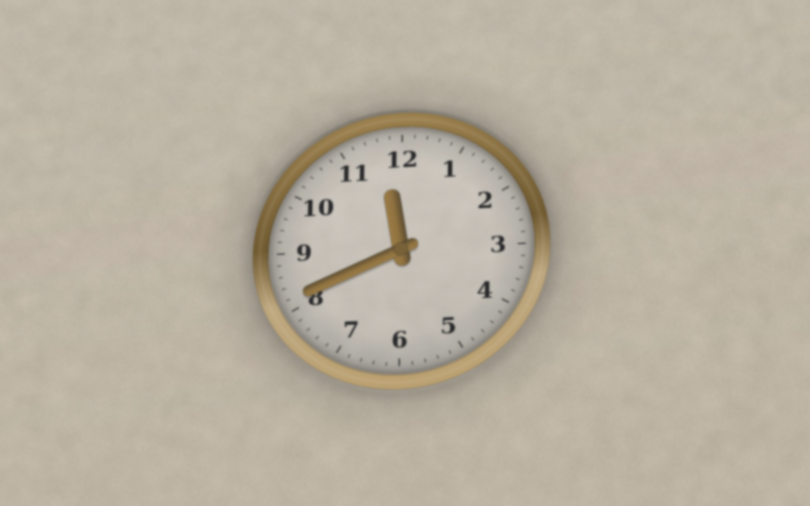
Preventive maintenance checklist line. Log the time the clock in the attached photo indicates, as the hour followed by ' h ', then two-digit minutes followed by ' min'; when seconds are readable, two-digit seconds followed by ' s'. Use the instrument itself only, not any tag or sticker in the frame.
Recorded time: 11 h 41 min
